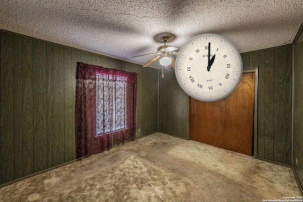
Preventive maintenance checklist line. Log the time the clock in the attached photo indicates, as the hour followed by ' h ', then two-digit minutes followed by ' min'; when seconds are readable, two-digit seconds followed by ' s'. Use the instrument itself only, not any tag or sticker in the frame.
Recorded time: 1 h 01 min
